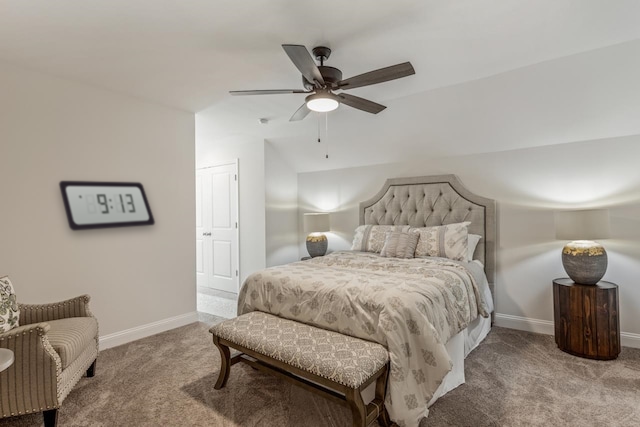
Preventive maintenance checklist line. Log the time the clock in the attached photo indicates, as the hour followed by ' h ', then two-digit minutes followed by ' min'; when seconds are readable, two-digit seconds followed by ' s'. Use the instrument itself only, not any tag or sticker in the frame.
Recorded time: 9 h 13 min
